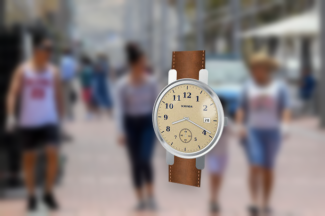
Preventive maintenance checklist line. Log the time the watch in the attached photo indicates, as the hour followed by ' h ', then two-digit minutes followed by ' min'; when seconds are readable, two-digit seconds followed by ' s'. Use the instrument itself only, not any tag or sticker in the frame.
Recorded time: 8 h 19 min
